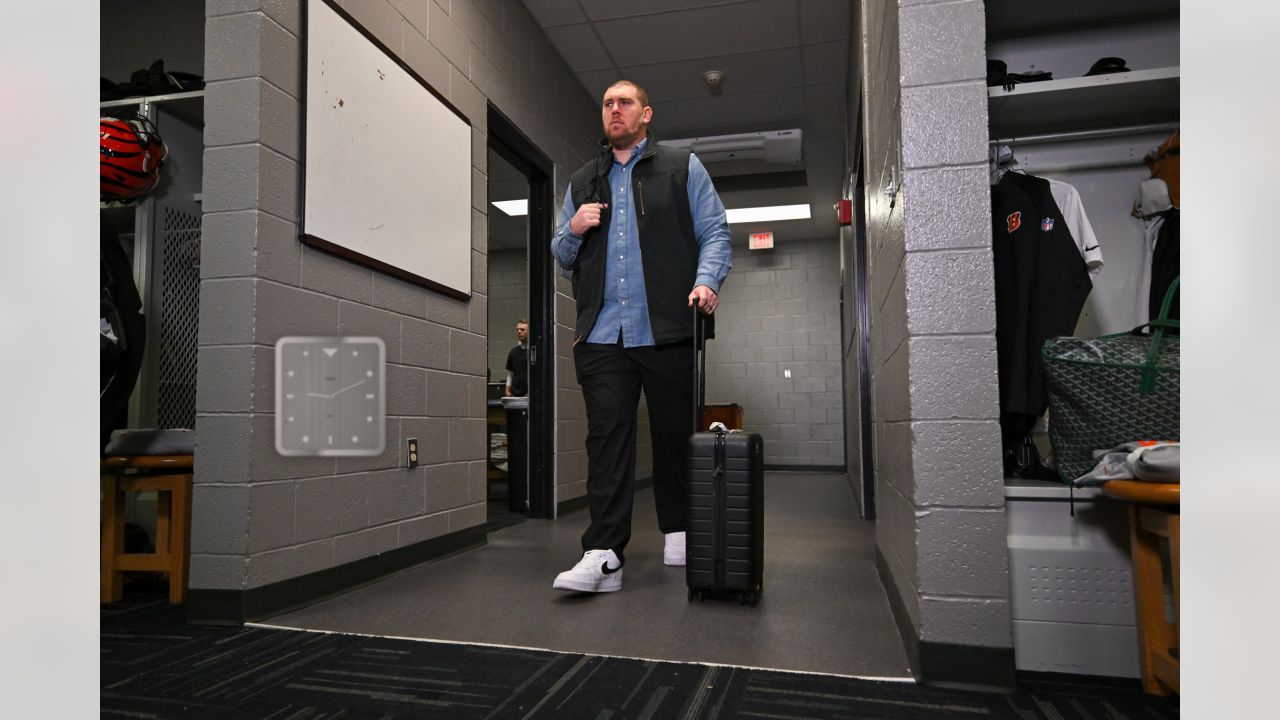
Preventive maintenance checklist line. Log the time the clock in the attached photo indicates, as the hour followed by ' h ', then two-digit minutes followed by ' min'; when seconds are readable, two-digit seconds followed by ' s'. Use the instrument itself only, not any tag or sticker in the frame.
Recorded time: 9 h 11 min
